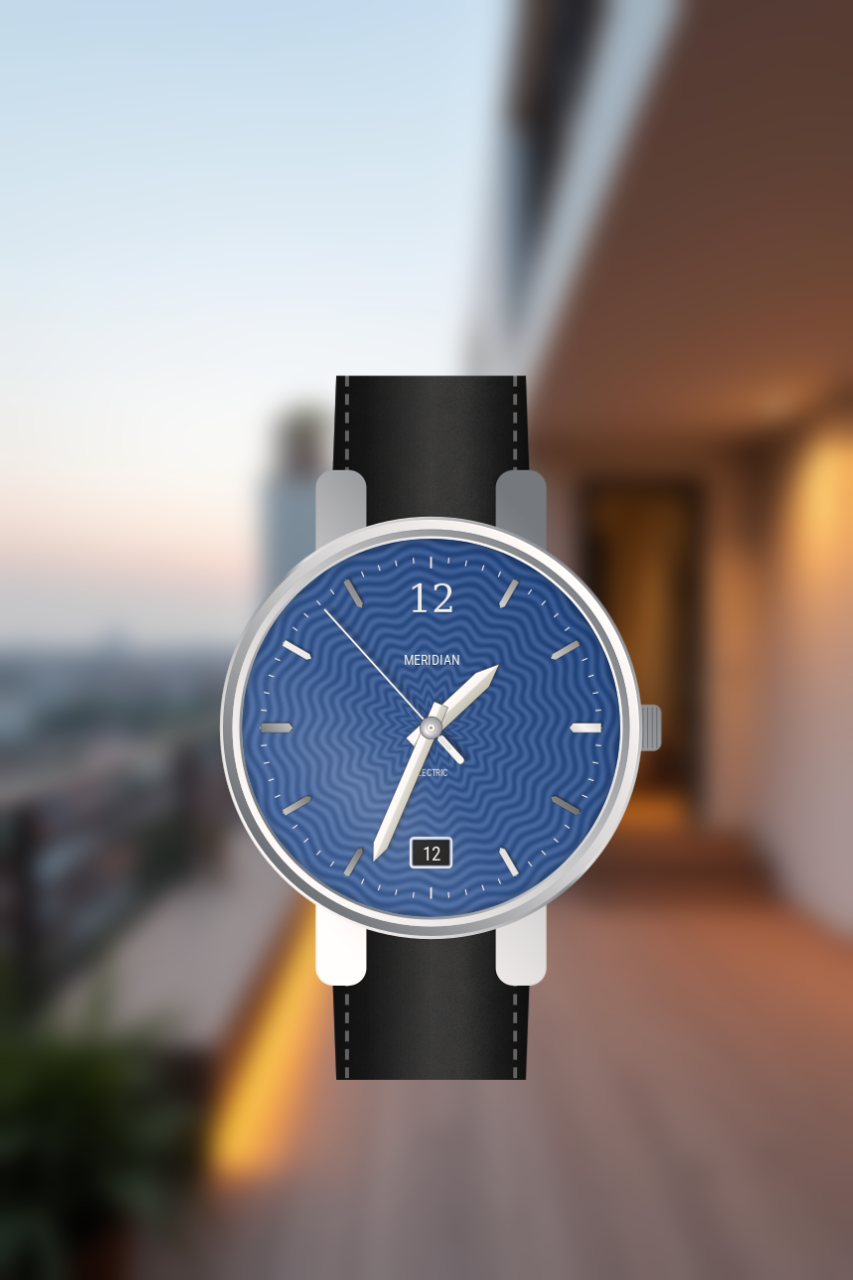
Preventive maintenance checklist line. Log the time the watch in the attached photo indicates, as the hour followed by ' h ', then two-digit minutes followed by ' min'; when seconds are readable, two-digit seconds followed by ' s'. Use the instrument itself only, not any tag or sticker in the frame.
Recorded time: 1 h 33 min 53 s
